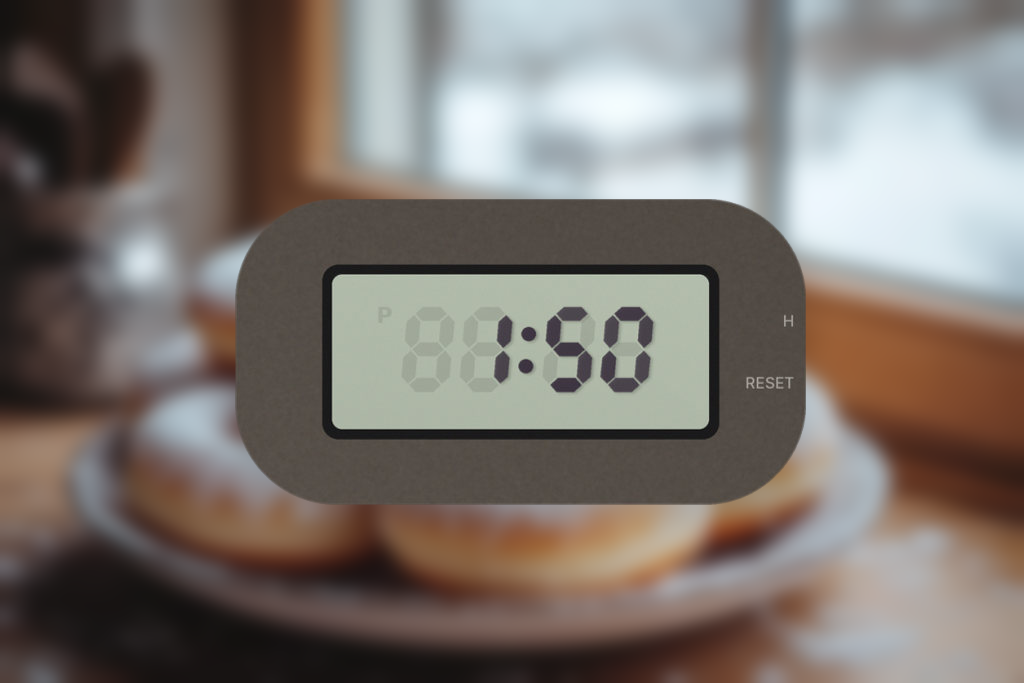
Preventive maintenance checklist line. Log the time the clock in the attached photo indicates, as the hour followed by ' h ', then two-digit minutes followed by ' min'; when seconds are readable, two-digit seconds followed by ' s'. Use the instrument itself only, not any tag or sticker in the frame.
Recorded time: 1 h 50 min
